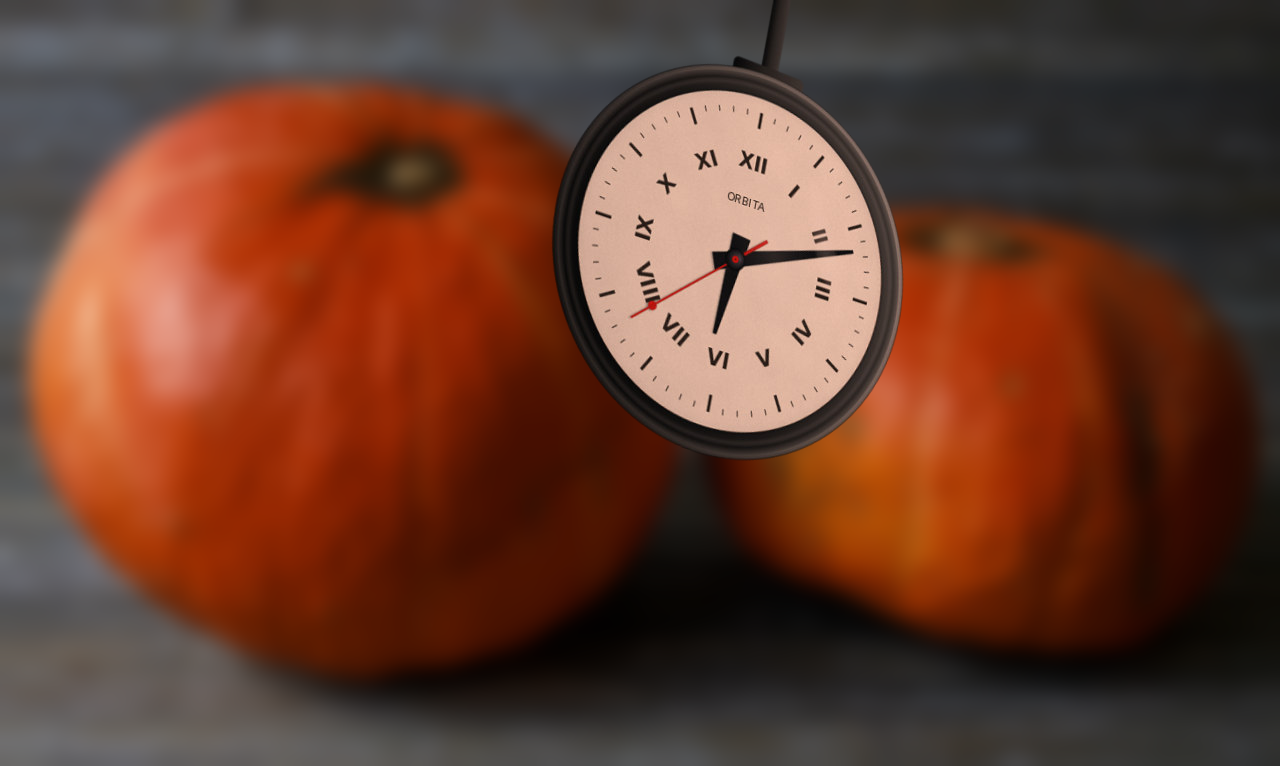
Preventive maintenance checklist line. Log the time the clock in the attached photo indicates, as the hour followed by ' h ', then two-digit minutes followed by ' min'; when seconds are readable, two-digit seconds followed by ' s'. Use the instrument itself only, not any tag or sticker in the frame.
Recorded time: 6 h 11 min 38 s
